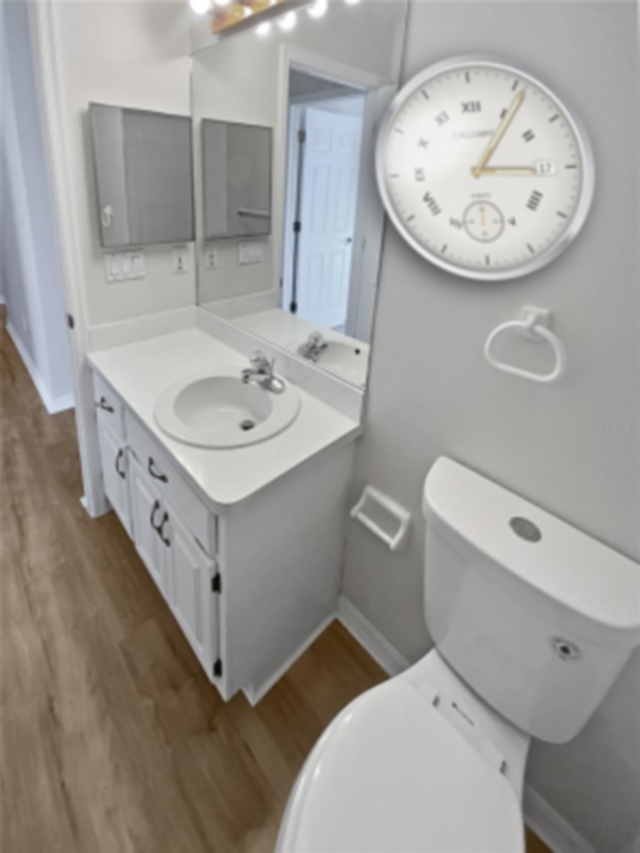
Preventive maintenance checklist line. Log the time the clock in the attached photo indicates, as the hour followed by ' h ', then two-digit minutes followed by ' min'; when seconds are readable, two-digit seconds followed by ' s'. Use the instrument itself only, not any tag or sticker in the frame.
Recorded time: 3 h 06 min
